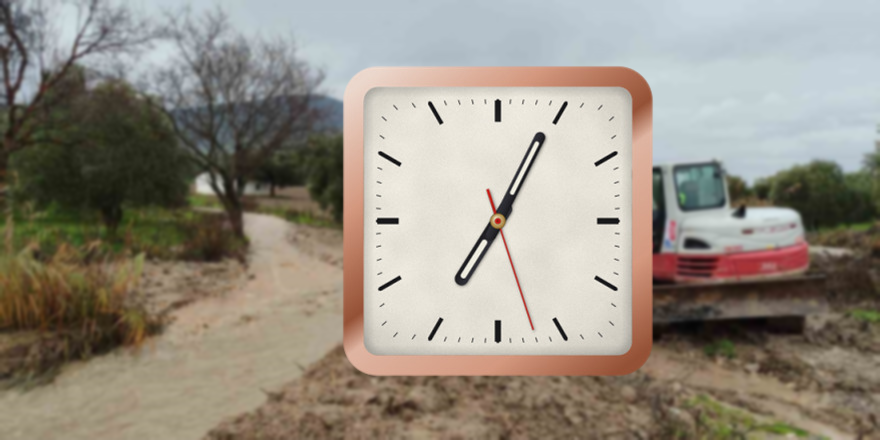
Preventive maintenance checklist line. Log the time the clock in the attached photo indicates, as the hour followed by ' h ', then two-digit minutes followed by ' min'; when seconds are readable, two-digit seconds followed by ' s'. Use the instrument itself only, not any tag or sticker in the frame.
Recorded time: 7 h 04 min 27 s
